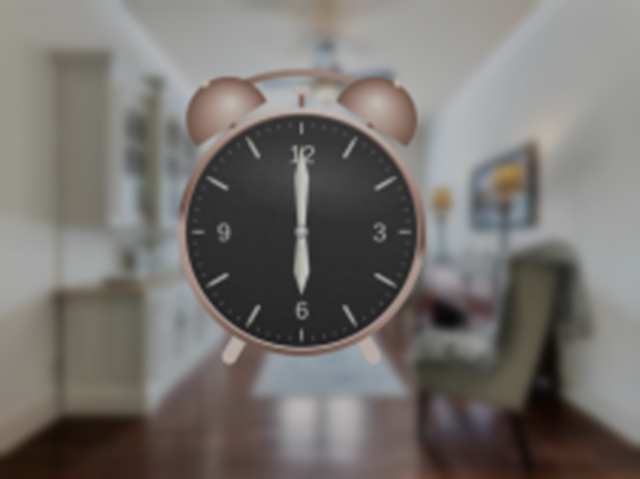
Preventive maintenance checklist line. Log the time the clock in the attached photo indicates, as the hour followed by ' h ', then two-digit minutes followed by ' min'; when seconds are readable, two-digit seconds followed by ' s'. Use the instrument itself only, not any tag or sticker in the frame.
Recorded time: 6 h 00 min
